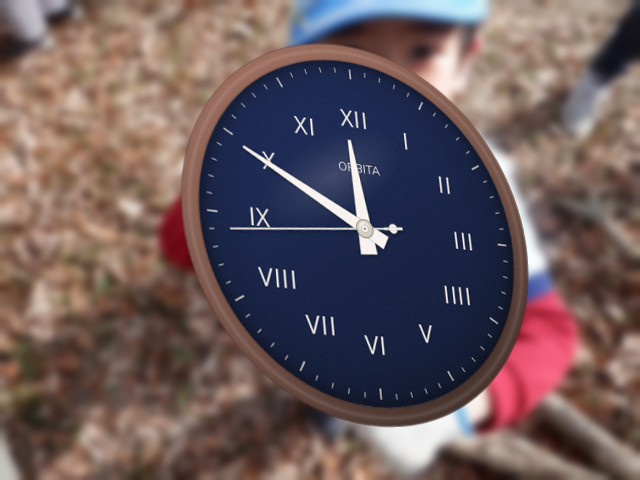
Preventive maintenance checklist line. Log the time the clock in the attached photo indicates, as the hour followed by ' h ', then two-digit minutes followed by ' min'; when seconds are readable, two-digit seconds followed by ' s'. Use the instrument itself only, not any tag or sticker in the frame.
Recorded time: 11 h 49 min 44 s
